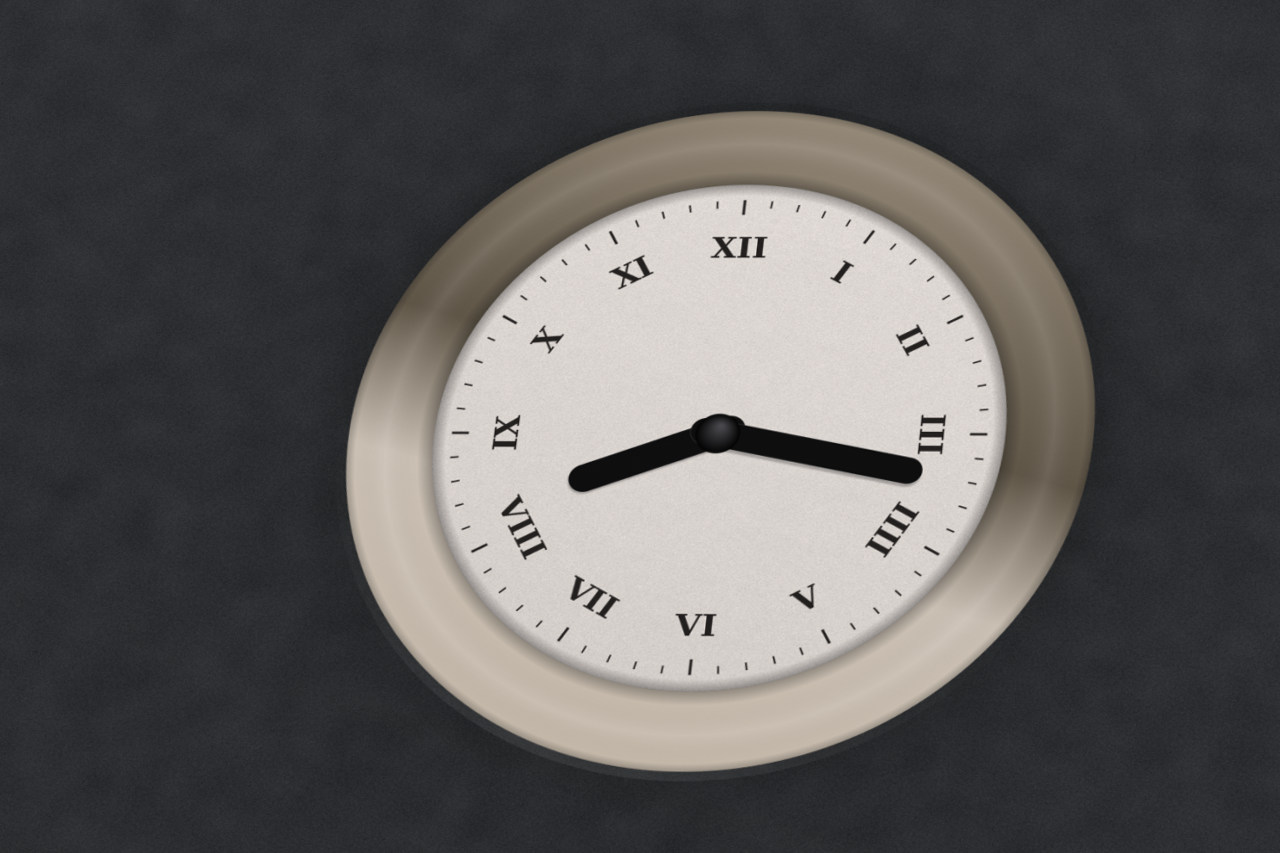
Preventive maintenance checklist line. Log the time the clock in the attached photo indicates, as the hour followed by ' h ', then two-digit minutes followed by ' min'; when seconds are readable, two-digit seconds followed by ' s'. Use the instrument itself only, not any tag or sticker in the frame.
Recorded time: 8 h 17 min
